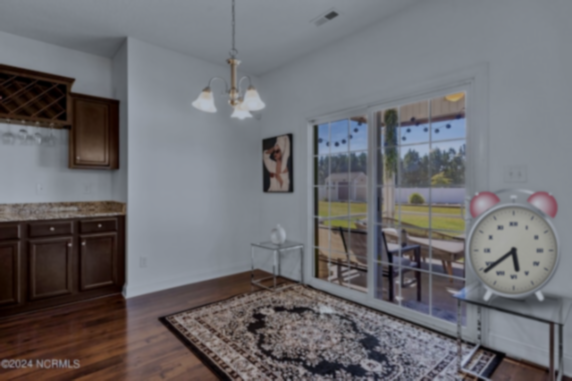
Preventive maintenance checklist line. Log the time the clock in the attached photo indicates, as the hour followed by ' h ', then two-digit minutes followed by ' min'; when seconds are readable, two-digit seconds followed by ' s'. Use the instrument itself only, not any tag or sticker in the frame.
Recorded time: 5 h 39 min
